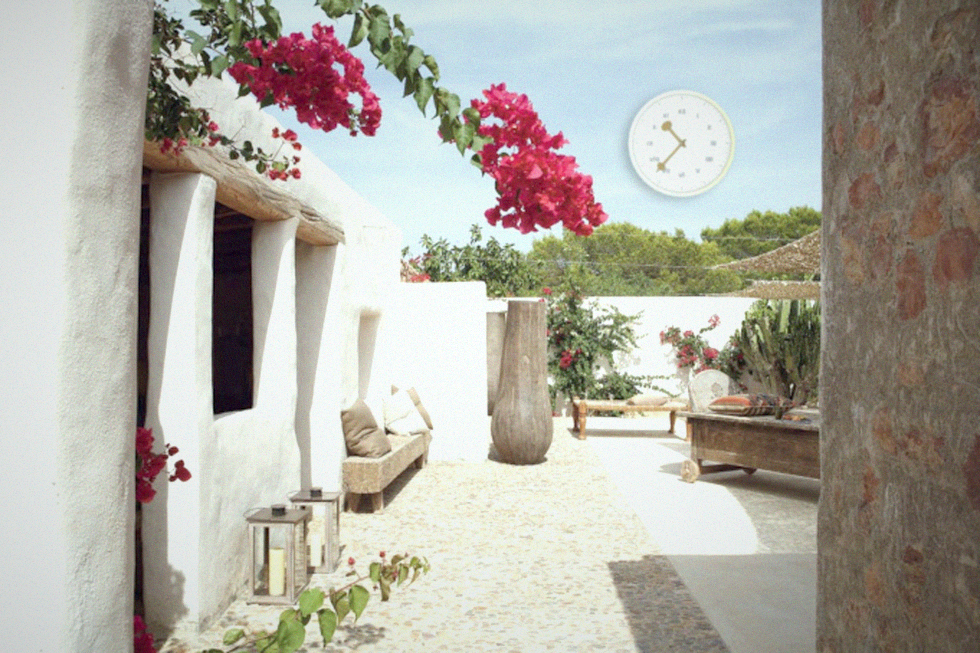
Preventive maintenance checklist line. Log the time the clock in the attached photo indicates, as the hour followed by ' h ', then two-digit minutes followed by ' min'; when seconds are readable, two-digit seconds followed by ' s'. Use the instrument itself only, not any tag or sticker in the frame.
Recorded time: 10 h 37 min
